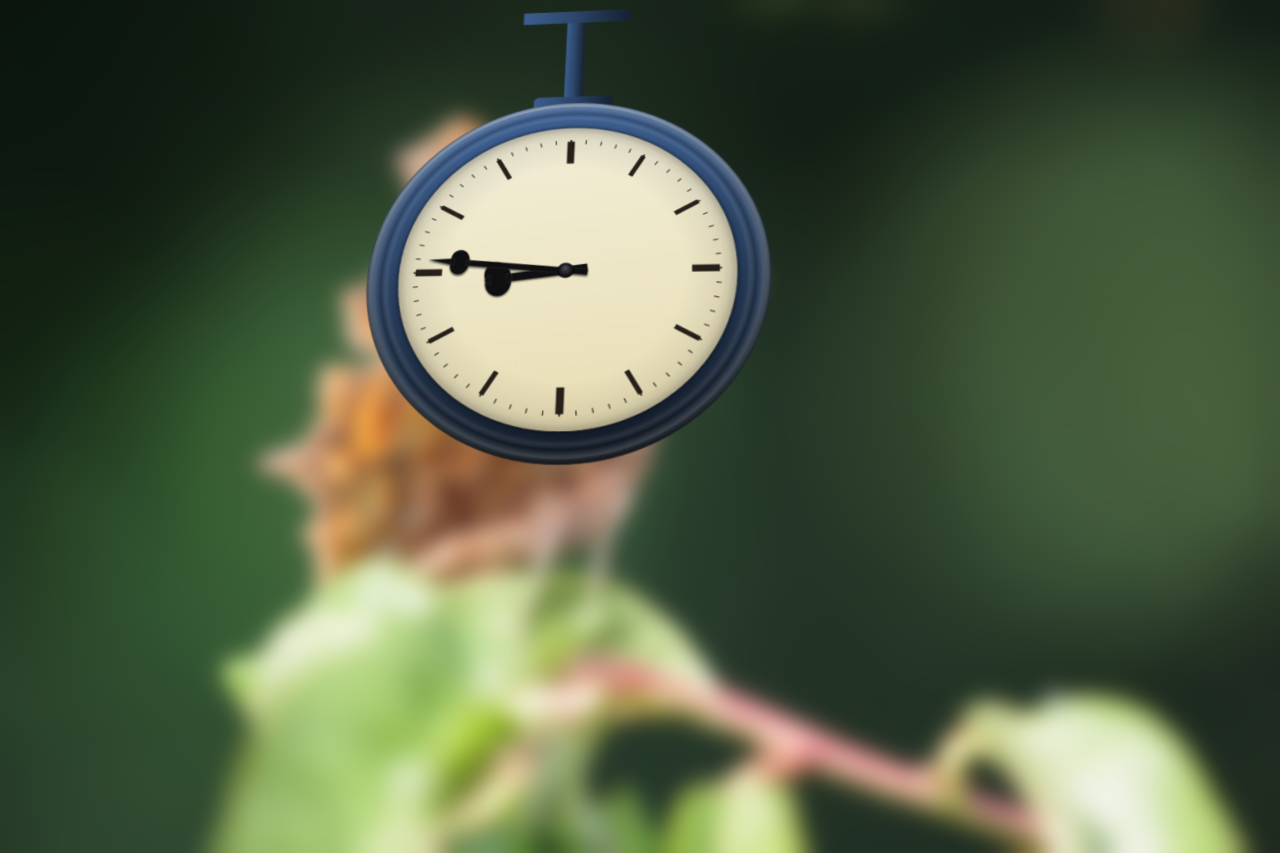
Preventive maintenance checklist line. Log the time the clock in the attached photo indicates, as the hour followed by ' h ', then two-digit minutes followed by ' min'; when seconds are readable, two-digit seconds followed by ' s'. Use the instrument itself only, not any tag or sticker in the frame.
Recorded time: 8 h 46 min
